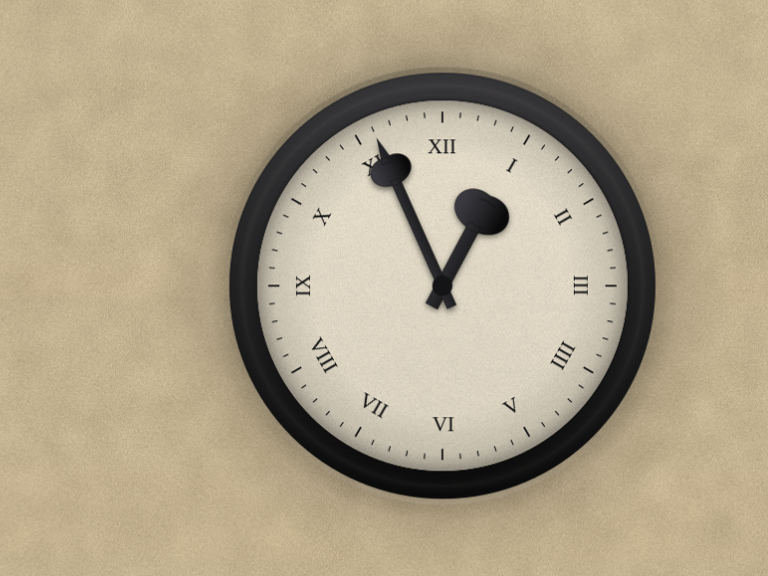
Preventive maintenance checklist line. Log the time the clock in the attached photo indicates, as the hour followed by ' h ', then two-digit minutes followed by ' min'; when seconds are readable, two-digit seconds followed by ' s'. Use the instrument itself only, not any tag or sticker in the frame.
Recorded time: 12 h 56 min
